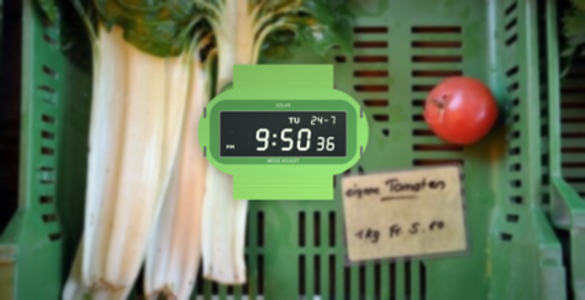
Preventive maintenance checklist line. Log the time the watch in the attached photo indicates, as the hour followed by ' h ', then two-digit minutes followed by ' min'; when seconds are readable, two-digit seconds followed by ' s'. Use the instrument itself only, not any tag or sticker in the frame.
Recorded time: 9 h 50 min 36 s
